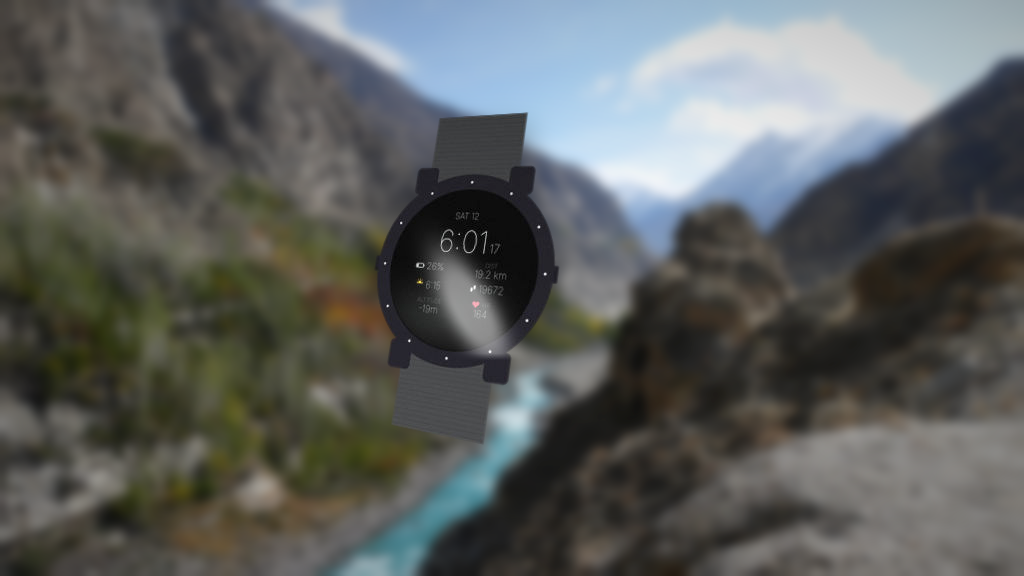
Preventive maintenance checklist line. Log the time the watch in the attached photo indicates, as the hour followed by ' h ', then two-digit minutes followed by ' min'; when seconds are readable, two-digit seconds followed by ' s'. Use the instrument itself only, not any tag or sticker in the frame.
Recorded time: 6 h 01 min 17 s
